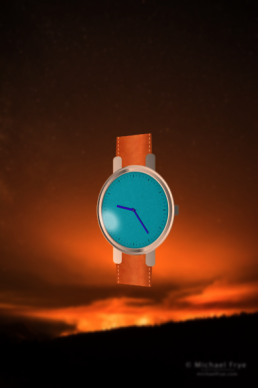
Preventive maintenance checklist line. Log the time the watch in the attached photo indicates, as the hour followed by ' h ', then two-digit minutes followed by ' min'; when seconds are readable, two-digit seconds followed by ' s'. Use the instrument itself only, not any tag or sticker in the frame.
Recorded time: 9 h 24 min
